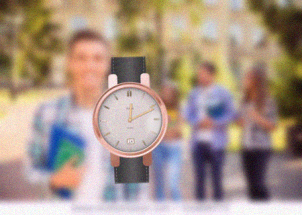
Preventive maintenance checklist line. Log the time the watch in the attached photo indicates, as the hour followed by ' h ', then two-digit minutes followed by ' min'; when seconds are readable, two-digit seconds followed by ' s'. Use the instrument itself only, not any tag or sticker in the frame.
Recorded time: 12 h 11 min
